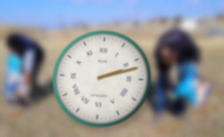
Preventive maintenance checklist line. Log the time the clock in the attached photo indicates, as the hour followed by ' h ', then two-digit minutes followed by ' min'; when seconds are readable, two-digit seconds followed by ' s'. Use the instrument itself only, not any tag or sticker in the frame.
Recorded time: 2 h 12 min
